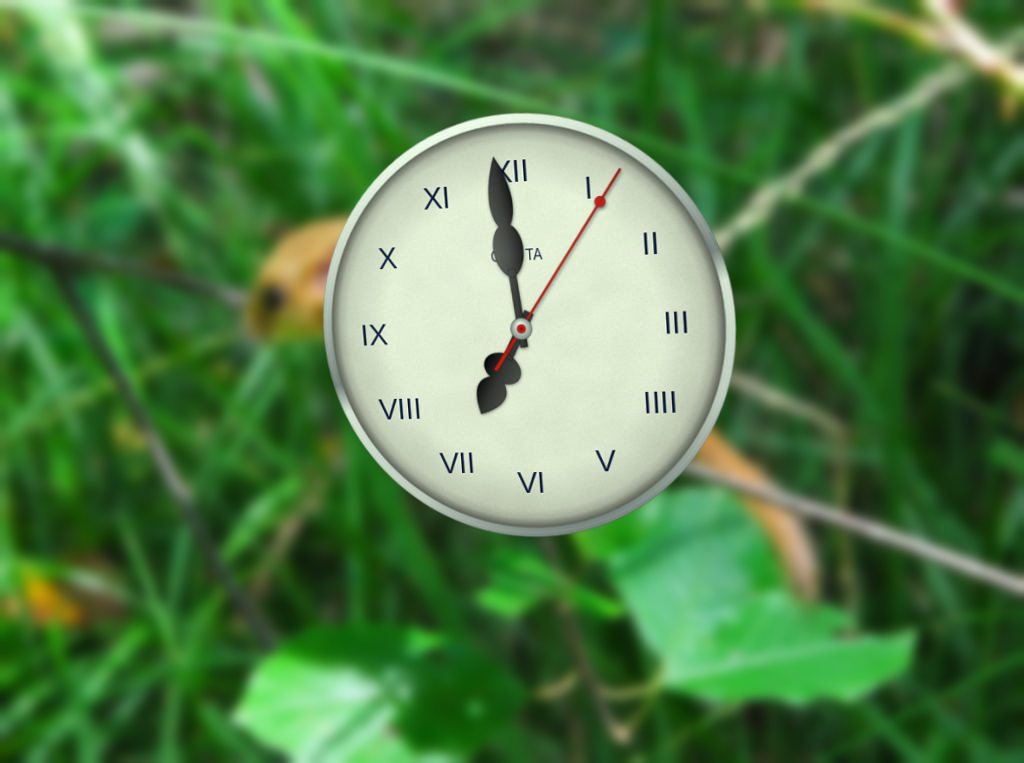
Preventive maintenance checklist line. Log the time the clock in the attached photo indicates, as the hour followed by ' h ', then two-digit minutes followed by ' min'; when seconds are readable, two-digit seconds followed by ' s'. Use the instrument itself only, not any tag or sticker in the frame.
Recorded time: 6 h 59 min 06 s
